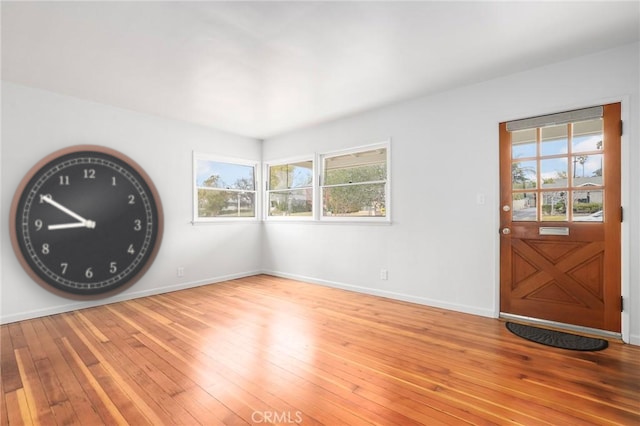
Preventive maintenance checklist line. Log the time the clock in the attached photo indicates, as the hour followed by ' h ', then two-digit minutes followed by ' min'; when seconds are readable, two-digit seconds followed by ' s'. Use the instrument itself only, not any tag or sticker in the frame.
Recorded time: 8 h 50 min
